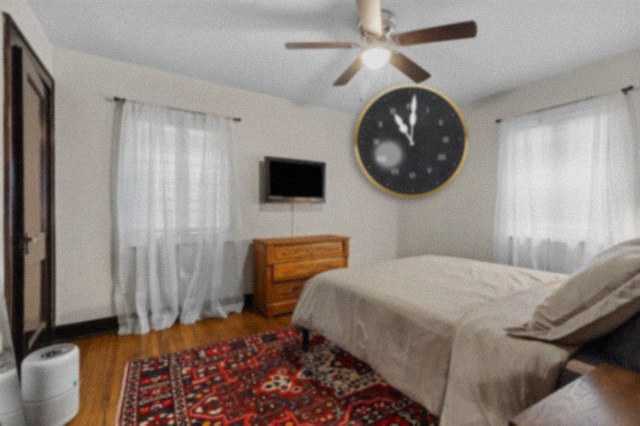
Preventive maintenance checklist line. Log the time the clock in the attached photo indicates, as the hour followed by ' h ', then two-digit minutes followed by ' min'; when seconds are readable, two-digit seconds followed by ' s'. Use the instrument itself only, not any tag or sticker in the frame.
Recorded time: 11 h 01 min
